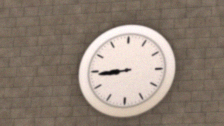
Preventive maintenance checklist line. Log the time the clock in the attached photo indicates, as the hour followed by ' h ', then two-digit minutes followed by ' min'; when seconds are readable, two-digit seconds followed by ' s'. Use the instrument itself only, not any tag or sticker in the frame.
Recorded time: 8 h 44 min
